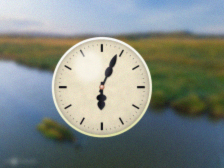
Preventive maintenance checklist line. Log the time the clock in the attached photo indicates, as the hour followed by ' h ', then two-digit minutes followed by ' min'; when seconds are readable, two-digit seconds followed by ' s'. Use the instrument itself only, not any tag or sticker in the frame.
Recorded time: 6 h 04 min
